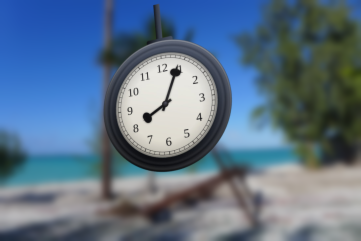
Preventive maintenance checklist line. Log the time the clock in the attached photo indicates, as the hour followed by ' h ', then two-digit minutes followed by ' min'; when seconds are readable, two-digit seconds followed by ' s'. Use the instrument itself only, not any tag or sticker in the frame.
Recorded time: 8 h 04 min
